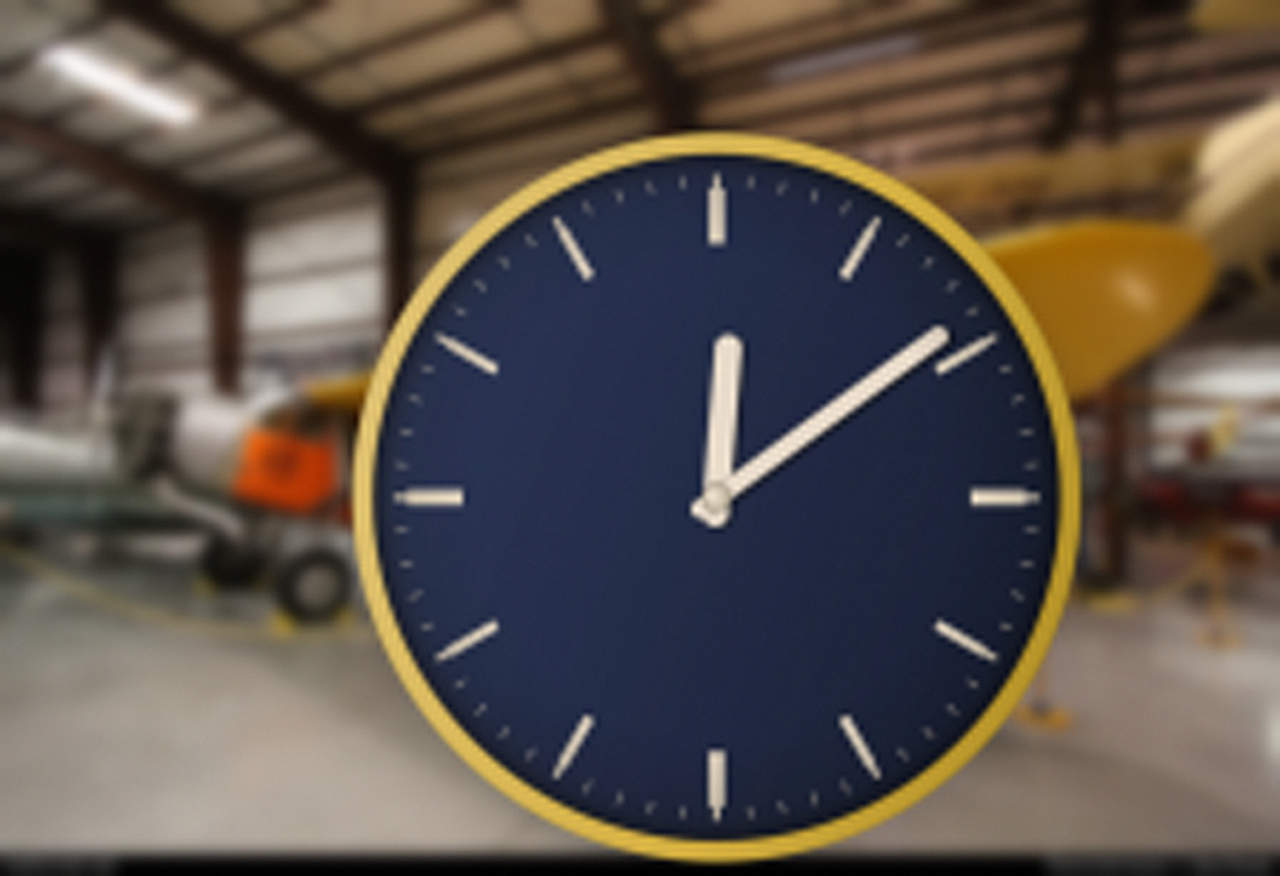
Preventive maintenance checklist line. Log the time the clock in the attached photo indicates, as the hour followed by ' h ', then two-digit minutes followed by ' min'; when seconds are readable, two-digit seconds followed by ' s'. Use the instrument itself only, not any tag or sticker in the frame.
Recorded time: 12 h 09 min
